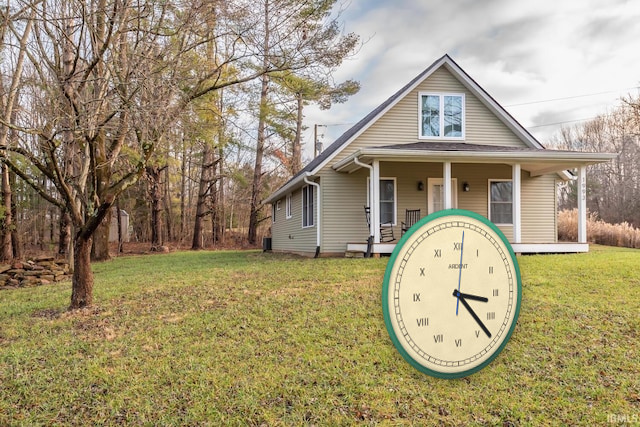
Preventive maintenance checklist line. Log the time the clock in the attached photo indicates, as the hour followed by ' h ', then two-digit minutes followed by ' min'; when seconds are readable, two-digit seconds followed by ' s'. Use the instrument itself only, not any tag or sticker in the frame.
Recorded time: 3 h 23 min 01 s
